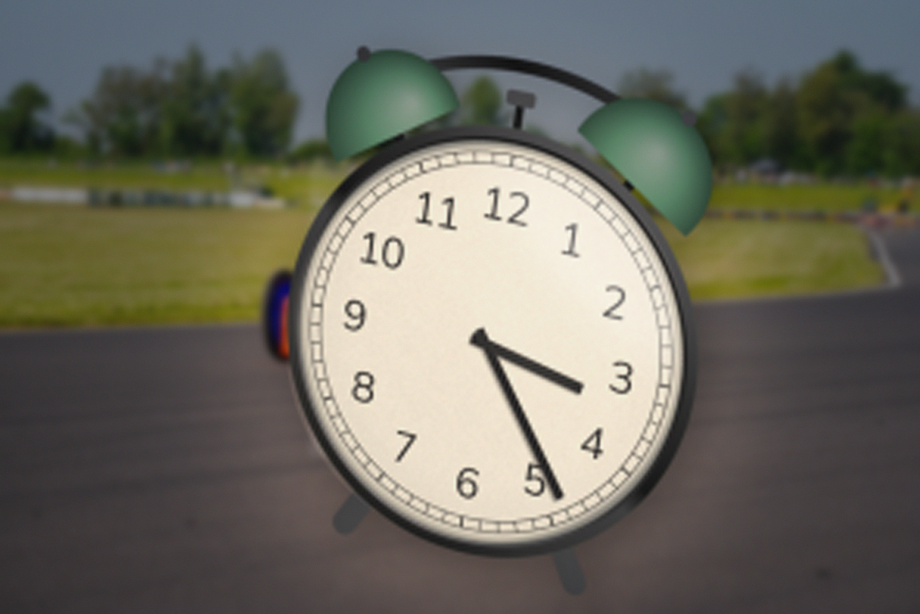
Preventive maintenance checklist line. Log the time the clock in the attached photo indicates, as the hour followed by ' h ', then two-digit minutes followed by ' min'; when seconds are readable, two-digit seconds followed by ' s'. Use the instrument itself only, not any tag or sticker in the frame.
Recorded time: 3 h 24 min
